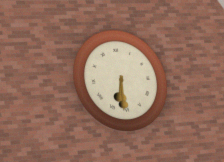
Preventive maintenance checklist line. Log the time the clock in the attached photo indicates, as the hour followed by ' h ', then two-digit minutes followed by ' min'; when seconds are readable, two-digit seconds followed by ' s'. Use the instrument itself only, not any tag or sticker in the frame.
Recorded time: 6 h 31 min
